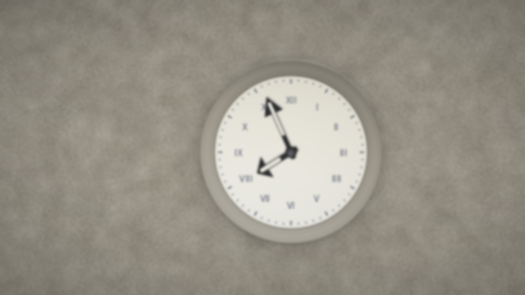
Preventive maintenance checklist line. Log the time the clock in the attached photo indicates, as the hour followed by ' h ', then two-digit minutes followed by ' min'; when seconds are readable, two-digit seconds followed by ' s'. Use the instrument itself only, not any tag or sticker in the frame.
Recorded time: 7 h 56 min
